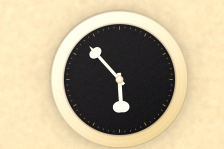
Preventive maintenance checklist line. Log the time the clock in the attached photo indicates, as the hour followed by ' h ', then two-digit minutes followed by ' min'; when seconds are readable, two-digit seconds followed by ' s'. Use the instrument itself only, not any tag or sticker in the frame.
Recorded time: 5 h 53 min
